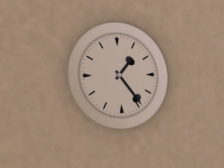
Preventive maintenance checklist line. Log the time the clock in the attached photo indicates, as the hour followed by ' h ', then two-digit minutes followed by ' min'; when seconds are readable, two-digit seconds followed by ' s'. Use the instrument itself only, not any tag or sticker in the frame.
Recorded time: 1 h 24 min
